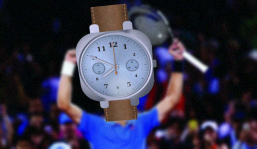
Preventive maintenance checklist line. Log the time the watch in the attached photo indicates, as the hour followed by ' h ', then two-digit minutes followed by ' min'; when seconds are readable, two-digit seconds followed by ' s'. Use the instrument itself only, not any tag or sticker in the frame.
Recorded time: 7 h 50 min
